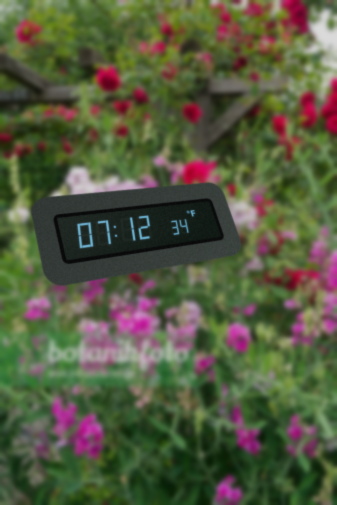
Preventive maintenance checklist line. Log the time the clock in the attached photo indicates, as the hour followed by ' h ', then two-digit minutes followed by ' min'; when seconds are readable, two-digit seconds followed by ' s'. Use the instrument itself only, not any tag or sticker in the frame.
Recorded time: 7 h 12 min
